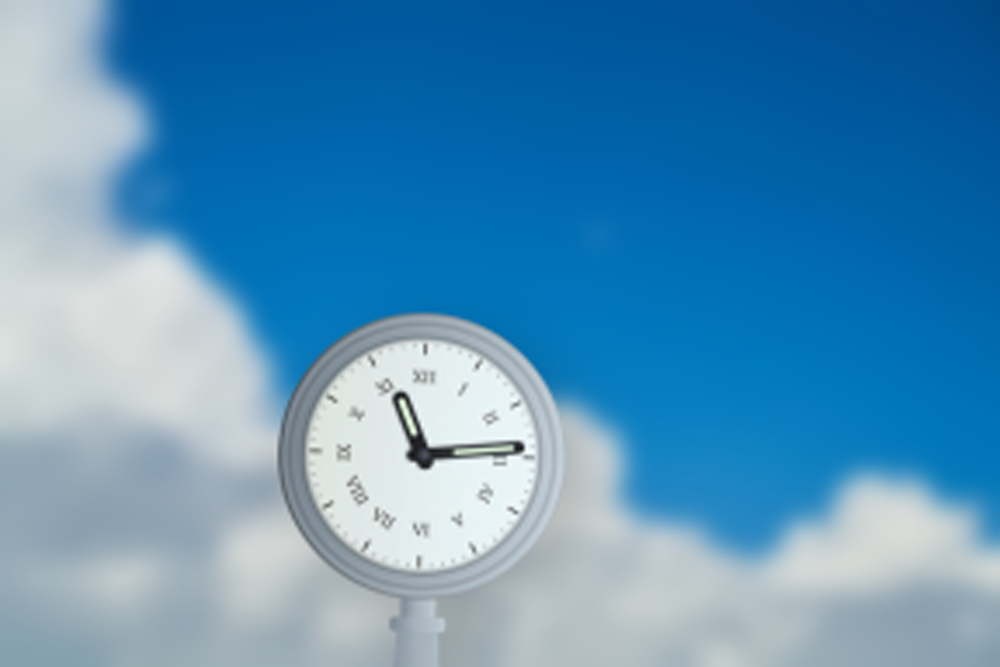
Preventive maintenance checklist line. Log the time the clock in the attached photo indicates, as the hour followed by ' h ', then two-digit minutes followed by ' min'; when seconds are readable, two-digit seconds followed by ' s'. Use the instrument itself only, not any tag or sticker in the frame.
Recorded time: 11 h 14 min
